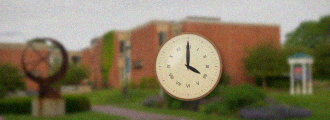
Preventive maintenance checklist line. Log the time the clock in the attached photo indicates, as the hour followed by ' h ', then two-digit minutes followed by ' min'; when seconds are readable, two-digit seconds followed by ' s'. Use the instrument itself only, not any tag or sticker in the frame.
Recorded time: 4 h 00 min
